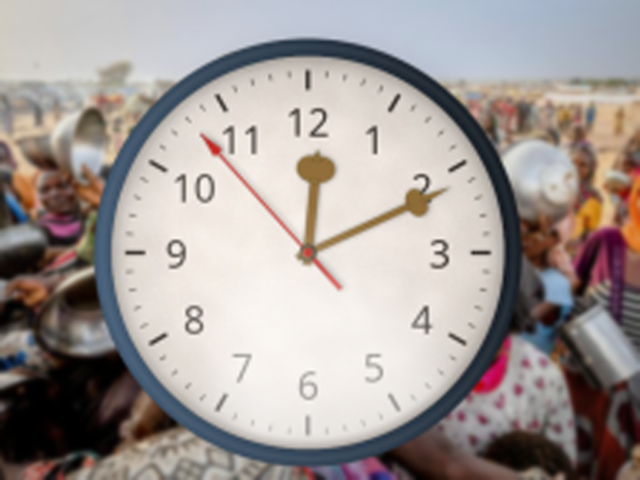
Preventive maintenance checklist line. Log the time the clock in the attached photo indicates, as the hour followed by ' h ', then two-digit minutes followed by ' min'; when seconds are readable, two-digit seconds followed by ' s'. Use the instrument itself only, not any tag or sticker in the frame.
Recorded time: 12 h 10 min 53 s
